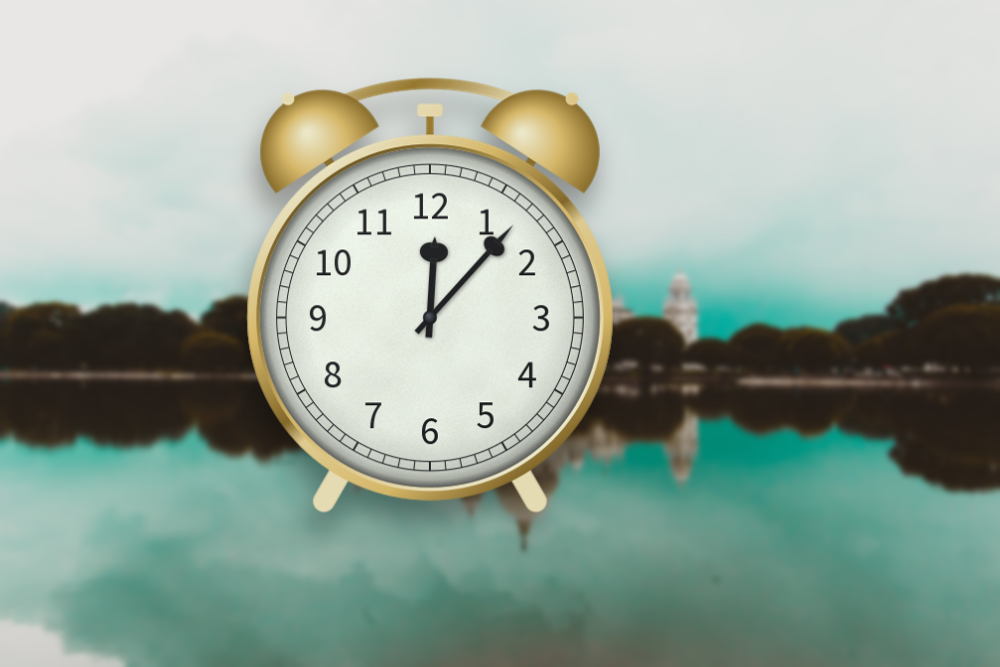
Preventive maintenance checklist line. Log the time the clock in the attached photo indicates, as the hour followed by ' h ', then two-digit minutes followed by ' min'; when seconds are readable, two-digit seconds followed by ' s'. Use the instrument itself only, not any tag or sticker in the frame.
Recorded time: 12 h 07 min
